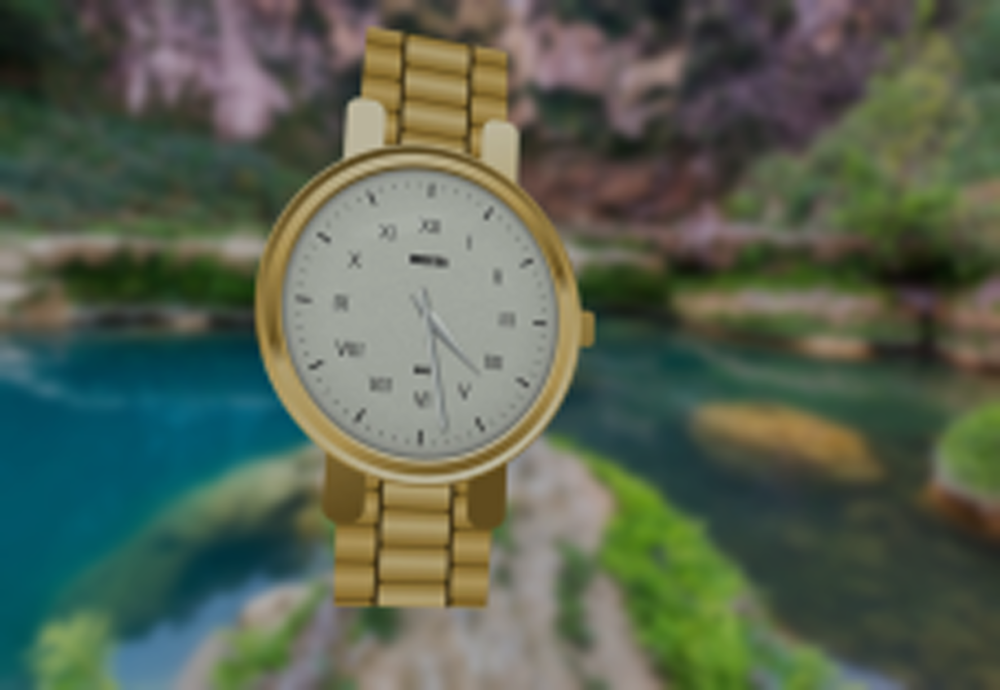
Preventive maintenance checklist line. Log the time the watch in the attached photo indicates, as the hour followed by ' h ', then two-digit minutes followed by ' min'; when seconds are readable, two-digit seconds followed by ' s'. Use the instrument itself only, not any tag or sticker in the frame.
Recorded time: 4 h 28 min
